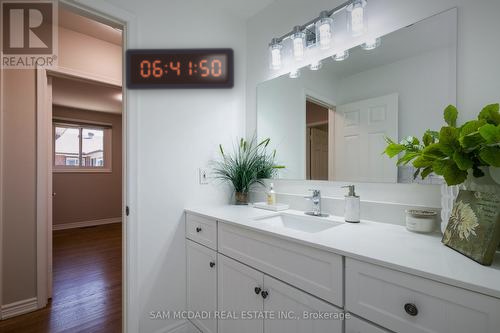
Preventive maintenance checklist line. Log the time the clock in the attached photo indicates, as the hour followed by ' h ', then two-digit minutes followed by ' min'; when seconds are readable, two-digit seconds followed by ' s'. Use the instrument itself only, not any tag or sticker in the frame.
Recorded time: 6 h 41 min 50 s
